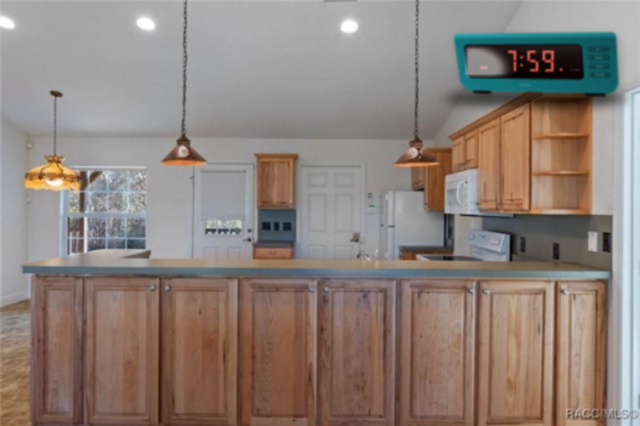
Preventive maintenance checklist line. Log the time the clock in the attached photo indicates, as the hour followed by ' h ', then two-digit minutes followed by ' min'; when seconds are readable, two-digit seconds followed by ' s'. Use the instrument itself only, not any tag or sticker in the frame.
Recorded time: 7 h 59 min
